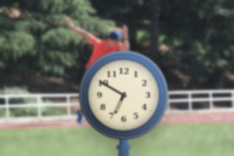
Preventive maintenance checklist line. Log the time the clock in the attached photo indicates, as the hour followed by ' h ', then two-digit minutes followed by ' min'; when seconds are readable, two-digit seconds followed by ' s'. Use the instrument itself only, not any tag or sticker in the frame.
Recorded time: 6 h 50 min
